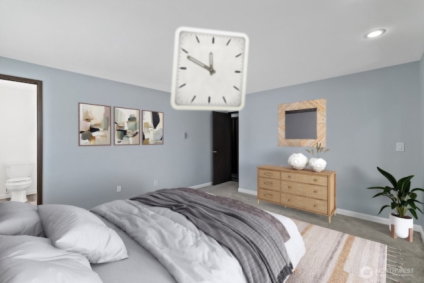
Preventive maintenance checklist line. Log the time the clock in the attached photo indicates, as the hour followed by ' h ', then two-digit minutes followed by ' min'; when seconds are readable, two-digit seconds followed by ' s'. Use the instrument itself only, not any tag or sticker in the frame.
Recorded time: 11 h 49 min
